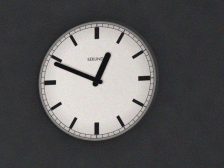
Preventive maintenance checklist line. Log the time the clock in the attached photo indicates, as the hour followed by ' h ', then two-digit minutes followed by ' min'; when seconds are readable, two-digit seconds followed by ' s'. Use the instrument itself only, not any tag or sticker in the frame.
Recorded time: 12 h 49 min
